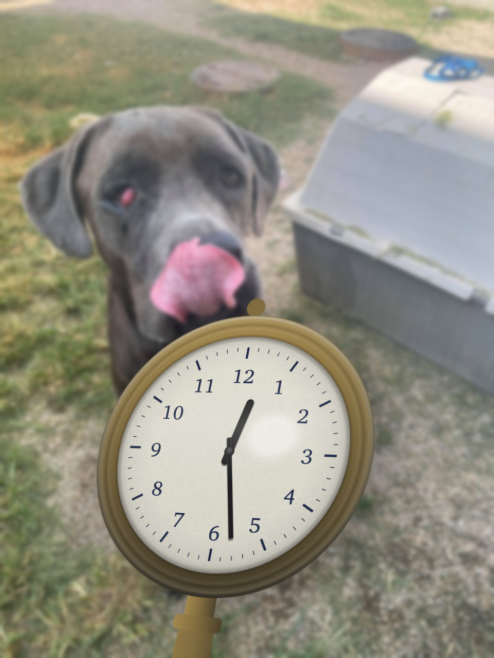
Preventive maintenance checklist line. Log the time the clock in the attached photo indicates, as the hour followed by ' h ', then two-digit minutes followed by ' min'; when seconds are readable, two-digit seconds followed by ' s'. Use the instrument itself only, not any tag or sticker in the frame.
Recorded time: 12 h 28 min
